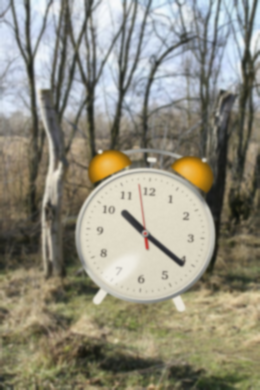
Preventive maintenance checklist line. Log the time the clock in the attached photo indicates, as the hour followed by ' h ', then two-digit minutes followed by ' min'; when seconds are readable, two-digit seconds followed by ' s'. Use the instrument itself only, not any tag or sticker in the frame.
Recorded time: 10 h 20 min 58 s
